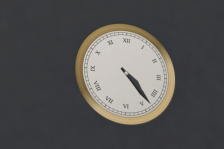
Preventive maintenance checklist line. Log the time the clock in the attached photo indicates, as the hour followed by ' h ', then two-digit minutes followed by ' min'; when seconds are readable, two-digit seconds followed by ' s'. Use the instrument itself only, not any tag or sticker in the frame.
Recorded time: 4 h 23 min
